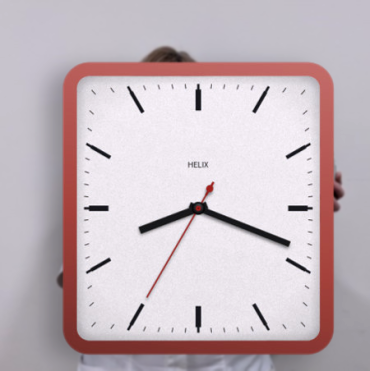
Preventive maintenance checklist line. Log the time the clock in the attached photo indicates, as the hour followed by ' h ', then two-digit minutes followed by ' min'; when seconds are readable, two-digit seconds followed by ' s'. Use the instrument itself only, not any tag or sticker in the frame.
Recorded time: 8 h 18 min 35 s
